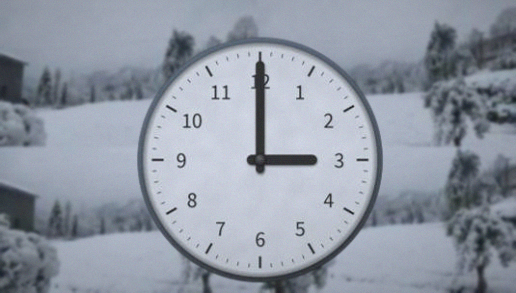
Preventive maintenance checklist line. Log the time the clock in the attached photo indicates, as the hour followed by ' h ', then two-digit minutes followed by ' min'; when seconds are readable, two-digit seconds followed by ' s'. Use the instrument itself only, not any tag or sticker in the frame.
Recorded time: 3 h 00 min
